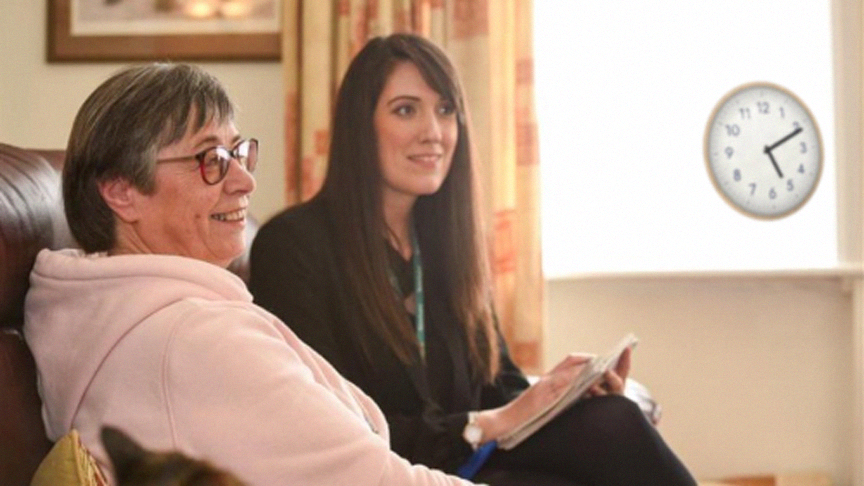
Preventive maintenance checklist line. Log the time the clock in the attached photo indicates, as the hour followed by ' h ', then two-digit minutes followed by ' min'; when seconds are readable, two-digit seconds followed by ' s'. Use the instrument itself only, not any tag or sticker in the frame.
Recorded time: 5 h 11 min
